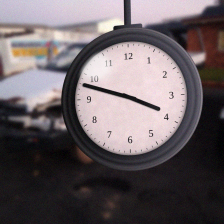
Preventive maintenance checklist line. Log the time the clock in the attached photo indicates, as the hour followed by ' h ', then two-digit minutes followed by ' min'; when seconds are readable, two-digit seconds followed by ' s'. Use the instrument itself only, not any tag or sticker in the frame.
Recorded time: 3 h 48 min
